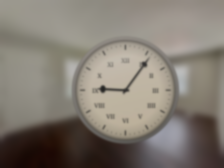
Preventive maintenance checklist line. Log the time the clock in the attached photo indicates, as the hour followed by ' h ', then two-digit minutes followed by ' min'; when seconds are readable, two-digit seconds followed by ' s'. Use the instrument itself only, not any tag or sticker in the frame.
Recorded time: 9 h 06 min
